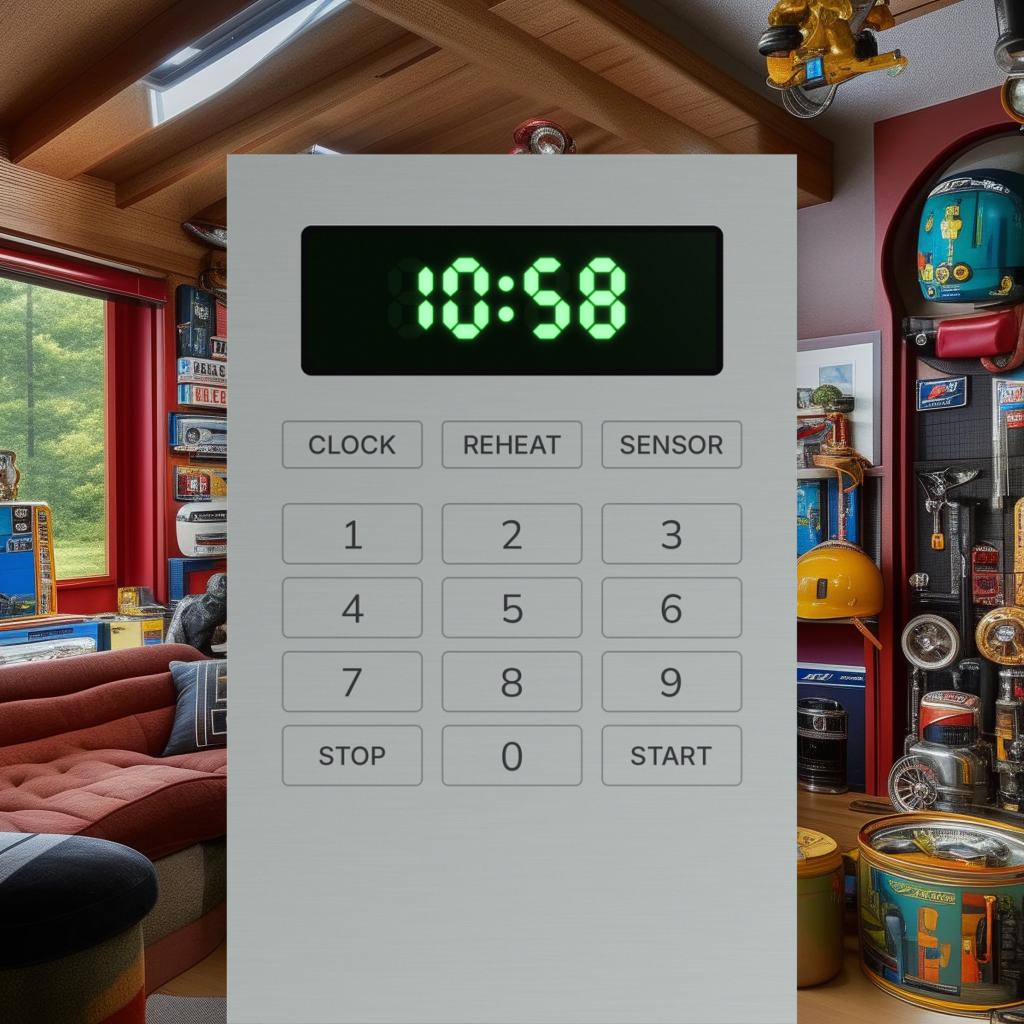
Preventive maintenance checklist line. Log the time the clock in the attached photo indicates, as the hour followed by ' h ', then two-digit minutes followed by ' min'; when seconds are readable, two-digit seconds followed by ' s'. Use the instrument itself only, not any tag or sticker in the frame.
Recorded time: 10 h 58 min
